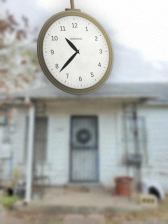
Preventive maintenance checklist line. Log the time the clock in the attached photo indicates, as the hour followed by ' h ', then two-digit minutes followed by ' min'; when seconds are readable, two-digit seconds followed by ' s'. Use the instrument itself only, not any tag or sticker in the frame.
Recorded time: 10 h 38 min
